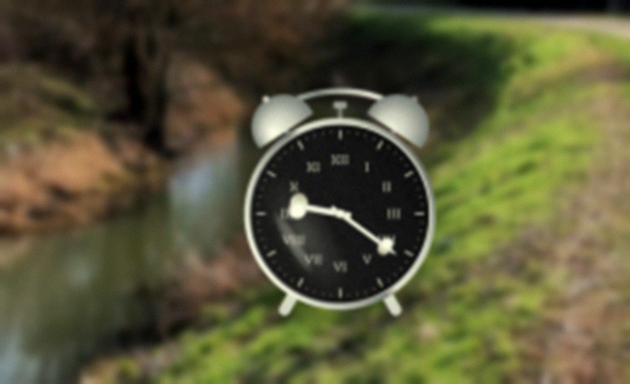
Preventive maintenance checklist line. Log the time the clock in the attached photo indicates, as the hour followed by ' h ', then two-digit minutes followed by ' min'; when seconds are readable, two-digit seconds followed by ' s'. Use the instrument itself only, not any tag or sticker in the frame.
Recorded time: 9 h 21 min
